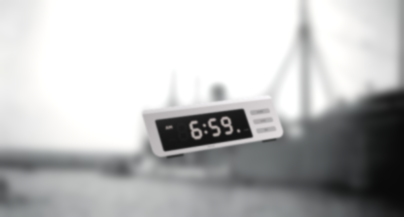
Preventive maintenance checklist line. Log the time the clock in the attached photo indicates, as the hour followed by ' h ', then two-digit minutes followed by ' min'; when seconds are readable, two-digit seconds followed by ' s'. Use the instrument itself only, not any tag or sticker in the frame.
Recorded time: 6 h 59 min
